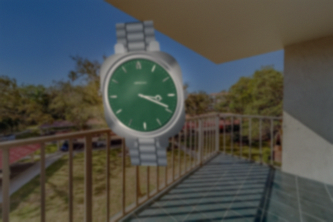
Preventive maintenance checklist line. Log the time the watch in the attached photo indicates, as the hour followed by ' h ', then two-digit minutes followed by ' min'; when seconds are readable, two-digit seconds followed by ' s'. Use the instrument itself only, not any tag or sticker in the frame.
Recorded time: 3 h 19 min
